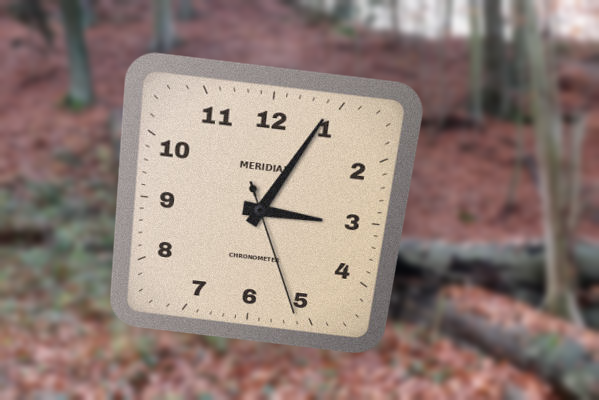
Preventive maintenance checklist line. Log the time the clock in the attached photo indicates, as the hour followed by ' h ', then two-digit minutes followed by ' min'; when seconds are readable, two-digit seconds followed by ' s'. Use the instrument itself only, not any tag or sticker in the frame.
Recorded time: 3 h 04 min 26 s
